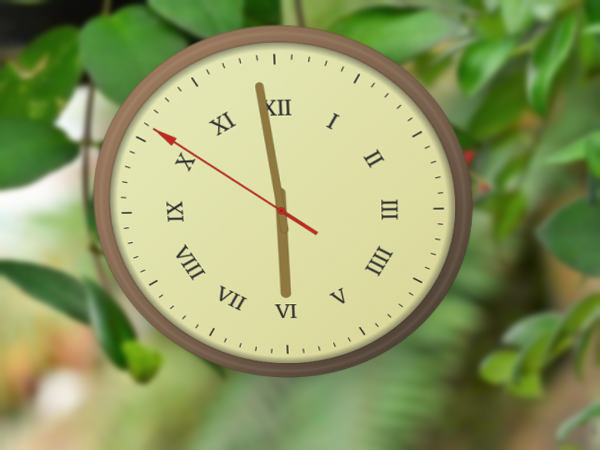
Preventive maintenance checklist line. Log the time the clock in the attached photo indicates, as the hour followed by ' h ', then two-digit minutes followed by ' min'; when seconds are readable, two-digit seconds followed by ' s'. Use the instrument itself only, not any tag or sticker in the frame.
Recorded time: 5 h 58 min 51 s
